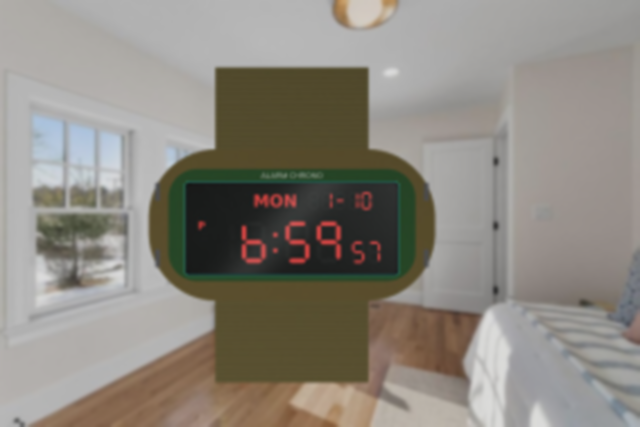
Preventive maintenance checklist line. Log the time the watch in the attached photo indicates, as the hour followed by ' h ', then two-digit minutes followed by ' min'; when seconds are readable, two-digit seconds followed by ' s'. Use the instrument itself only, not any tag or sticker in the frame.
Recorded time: 6 h 59 min 57 s
